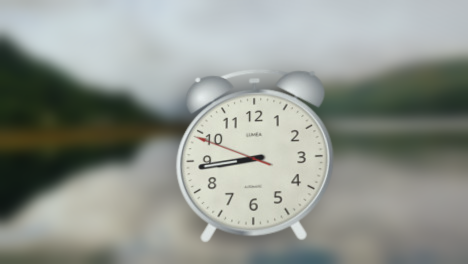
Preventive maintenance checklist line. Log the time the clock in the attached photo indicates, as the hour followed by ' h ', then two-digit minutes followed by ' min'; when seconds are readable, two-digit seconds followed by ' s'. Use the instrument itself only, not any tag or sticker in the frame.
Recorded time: 8 h 43 min 49 s
